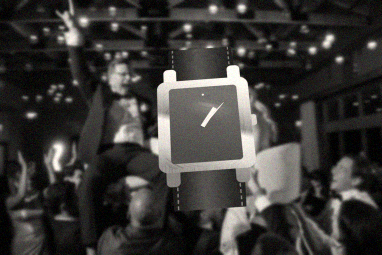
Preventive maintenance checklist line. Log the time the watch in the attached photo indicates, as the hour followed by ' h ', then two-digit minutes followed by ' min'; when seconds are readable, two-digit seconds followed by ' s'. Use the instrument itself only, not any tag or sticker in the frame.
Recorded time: 1 h 07 min
